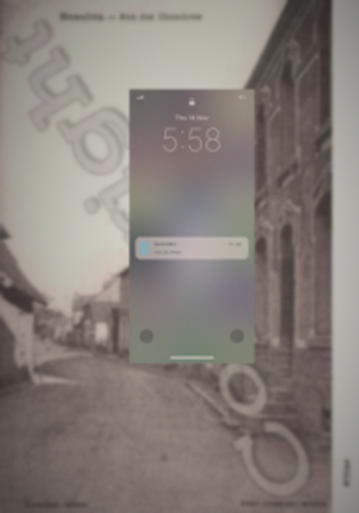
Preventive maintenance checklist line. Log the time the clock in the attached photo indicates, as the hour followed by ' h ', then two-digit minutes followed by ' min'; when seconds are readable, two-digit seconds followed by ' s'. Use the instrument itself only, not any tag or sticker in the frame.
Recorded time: 5 h 58 min
